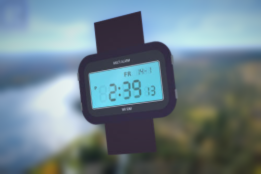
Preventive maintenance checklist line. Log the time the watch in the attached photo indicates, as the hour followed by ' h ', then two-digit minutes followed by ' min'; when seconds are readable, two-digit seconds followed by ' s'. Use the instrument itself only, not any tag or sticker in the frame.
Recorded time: 2 h 39 min 13 s
